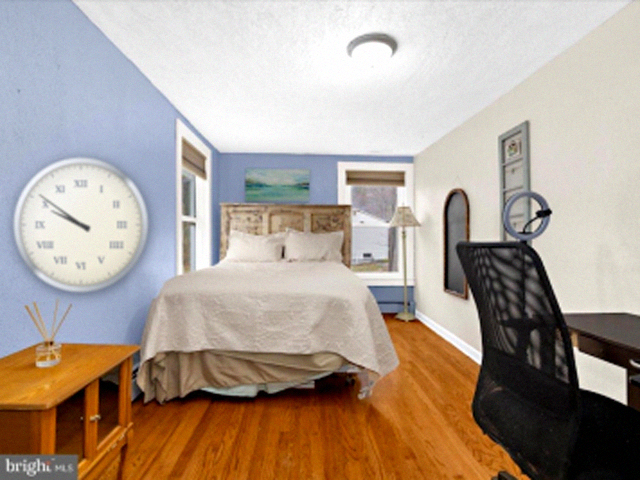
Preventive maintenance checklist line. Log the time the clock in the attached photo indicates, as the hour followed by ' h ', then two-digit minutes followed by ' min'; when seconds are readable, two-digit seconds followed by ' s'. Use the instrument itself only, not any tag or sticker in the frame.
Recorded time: 9 h 51 min
